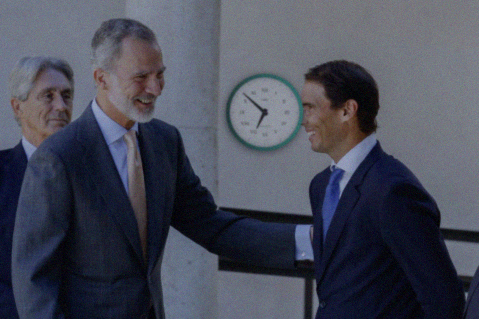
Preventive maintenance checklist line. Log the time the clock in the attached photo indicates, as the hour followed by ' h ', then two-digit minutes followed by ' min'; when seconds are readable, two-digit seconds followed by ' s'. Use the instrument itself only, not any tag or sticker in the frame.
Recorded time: 6 h 52 min
